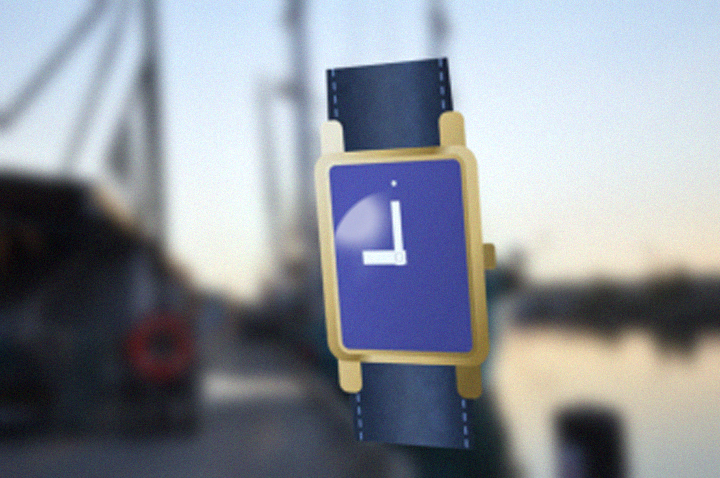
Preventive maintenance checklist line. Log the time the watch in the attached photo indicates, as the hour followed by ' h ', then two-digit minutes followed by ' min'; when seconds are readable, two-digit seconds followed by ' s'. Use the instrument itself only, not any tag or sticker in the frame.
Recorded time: 9 h 00 min
